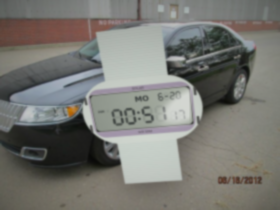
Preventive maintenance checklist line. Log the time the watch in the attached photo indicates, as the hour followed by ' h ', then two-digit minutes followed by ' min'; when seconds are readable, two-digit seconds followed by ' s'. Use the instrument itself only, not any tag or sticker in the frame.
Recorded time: 0 h 51 min 17 s
